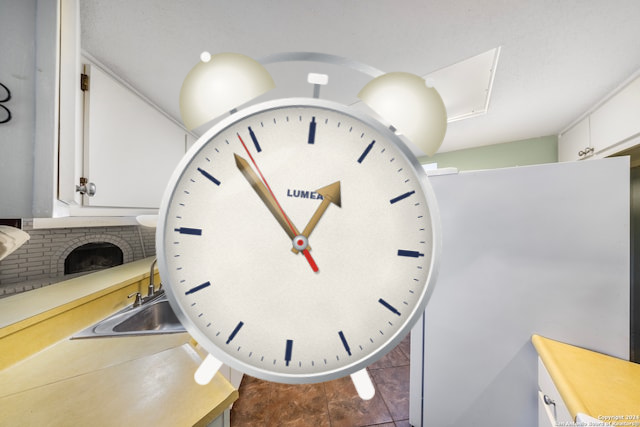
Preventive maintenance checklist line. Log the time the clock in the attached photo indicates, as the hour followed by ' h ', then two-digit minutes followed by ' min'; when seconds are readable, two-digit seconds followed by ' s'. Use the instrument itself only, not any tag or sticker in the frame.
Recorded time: 12 h 52 min 54 s
